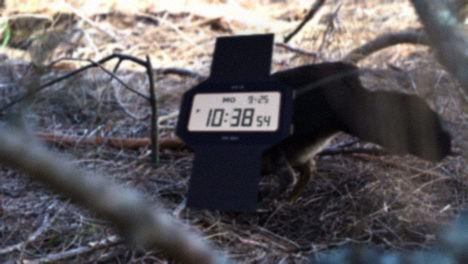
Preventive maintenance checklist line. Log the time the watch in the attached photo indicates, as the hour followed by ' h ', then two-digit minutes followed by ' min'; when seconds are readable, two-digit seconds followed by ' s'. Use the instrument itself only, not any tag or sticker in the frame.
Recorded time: 10 h 38 min
